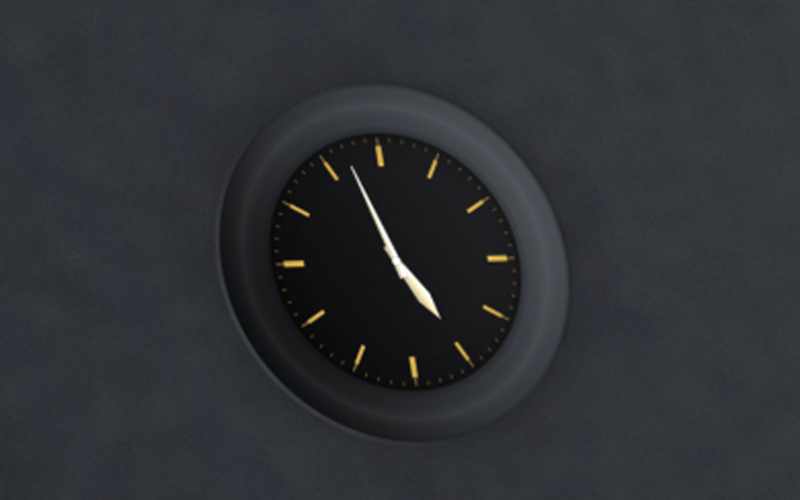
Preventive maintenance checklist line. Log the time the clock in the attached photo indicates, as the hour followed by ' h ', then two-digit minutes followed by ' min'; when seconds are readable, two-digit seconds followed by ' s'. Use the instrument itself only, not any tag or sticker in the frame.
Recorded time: 4 h 57 min
